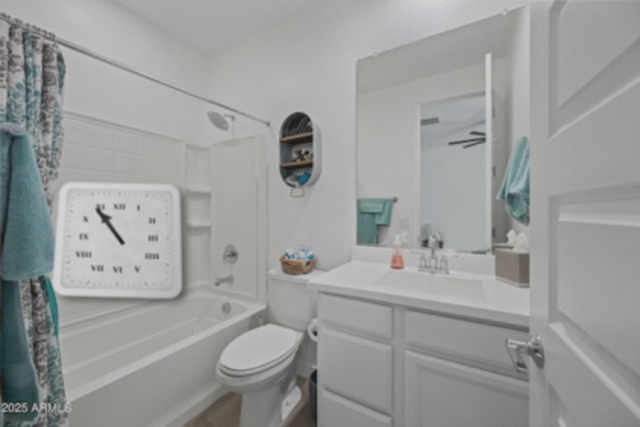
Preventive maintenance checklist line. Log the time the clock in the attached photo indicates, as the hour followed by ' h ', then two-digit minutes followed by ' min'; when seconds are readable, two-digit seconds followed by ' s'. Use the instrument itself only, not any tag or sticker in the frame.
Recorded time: 10 h 54 min
